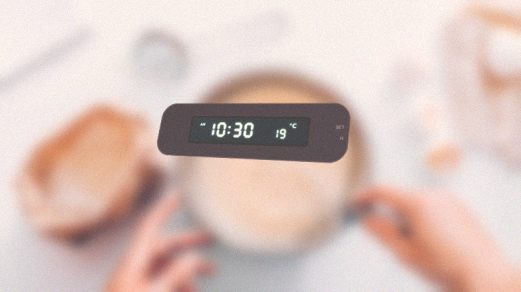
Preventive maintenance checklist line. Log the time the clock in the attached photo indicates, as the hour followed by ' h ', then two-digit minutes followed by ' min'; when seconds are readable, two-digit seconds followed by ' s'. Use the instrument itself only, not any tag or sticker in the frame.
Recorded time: 10 h 30 min
